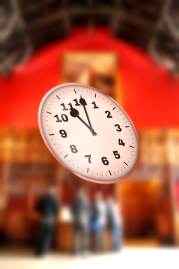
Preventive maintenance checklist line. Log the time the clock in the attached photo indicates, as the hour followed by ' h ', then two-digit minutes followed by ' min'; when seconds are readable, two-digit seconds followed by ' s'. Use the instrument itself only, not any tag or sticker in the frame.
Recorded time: 11 h 01 min
